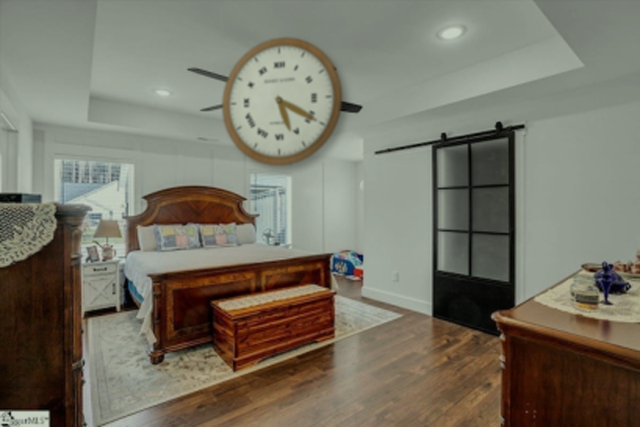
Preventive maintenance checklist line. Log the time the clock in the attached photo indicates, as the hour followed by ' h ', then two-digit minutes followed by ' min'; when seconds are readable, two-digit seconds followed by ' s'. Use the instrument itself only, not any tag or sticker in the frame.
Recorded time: 5 h 20 min
